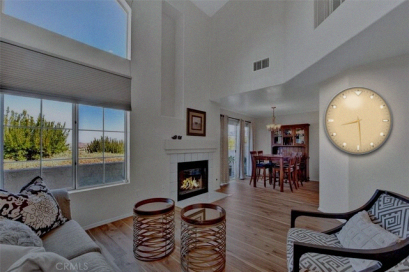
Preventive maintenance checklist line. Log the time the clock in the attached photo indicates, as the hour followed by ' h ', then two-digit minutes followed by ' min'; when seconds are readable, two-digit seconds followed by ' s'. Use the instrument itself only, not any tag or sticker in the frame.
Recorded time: 8 h 29 min
